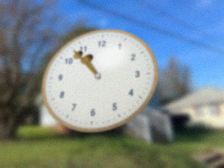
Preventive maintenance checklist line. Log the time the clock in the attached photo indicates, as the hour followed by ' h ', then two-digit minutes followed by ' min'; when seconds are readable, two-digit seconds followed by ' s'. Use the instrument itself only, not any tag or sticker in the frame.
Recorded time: 10 h 53 min
